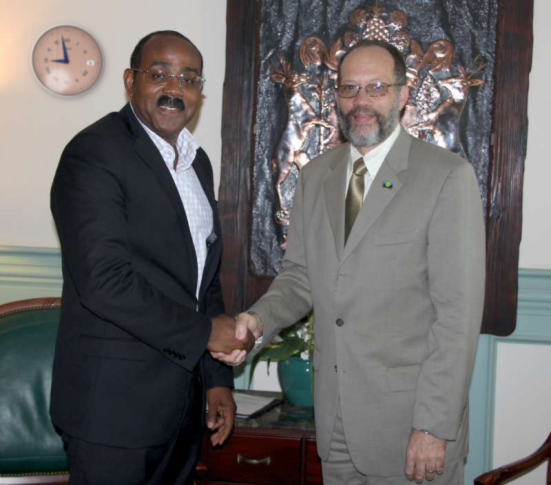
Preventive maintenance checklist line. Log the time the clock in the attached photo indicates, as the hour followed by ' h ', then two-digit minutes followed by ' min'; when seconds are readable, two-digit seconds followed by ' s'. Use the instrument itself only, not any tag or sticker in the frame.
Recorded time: 8 h 58 min
